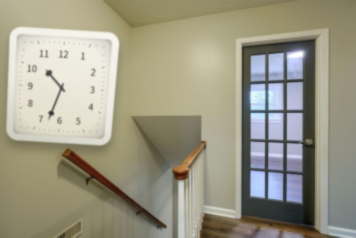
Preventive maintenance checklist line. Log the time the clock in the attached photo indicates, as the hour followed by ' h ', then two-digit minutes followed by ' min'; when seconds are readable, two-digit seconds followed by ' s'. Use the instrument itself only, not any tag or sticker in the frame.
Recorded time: 10 h 33 min
